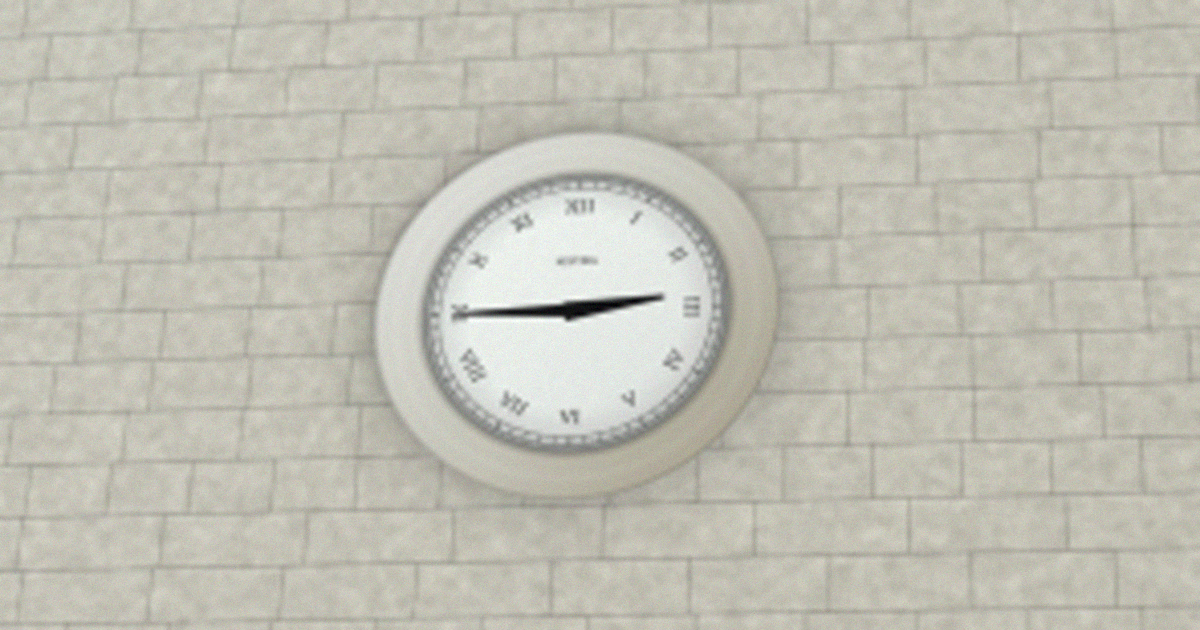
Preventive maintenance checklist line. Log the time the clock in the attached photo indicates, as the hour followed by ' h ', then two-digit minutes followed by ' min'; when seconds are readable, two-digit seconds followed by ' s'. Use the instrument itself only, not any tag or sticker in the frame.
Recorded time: 2 h 45 min
